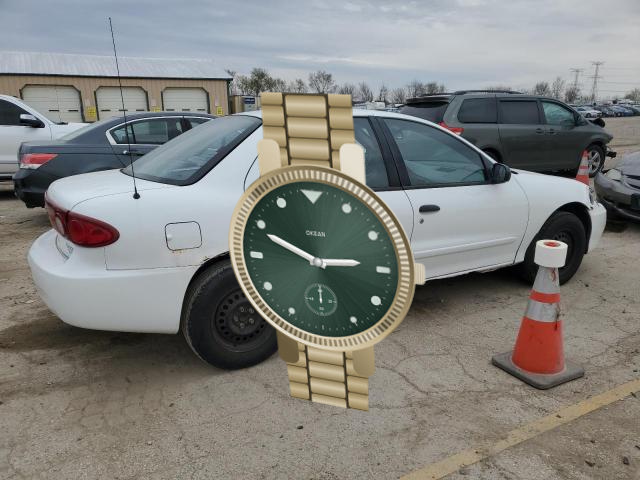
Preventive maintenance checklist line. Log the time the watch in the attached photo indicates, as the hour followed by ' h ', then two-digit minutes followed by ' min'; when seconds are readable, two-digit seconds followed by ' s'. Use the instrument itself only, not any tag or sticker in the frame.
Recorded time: 2 h 49 min
